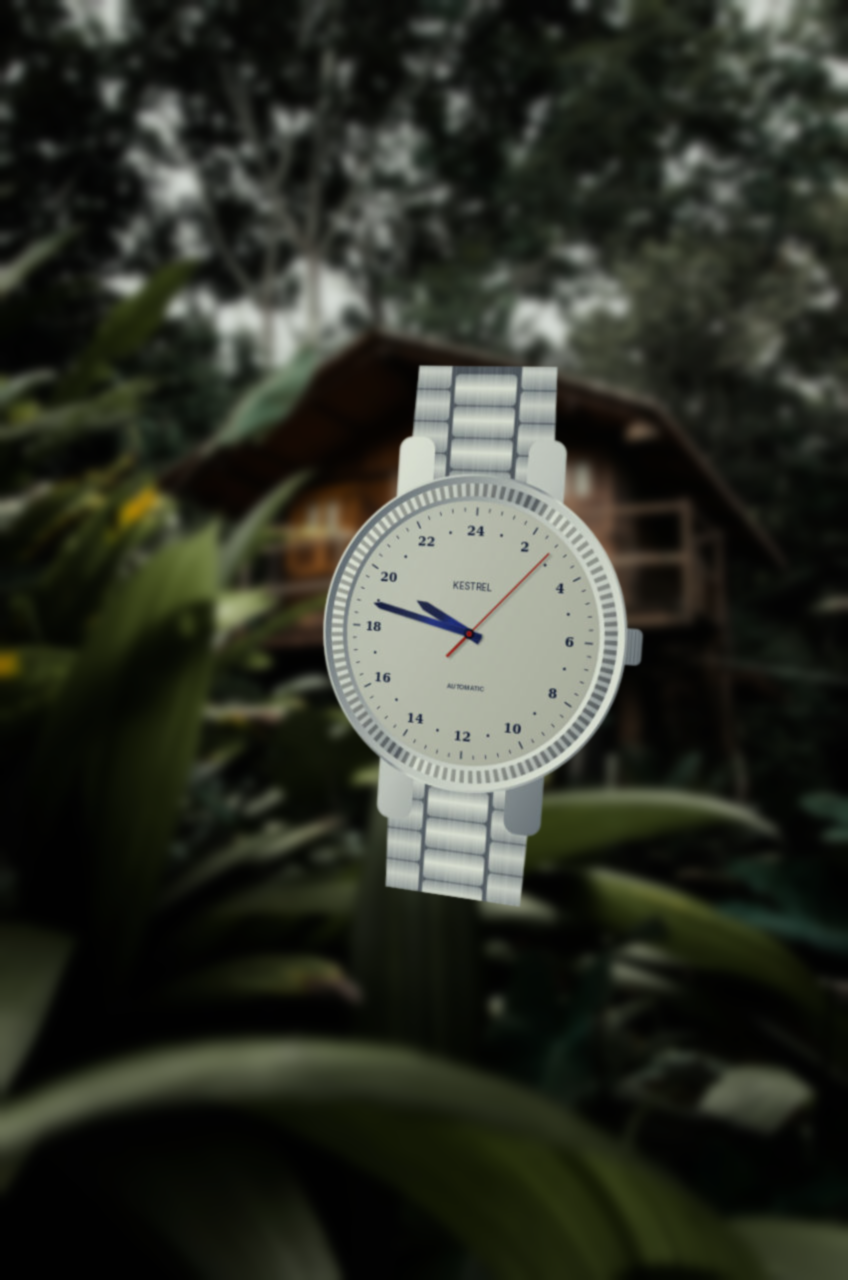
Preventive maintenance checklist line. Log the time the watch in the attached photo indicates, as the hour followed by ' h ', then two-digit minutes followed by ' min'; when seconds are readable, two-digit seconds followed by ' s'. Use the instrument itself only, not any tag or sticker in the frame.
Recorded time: 19 h 47 min 07 s
